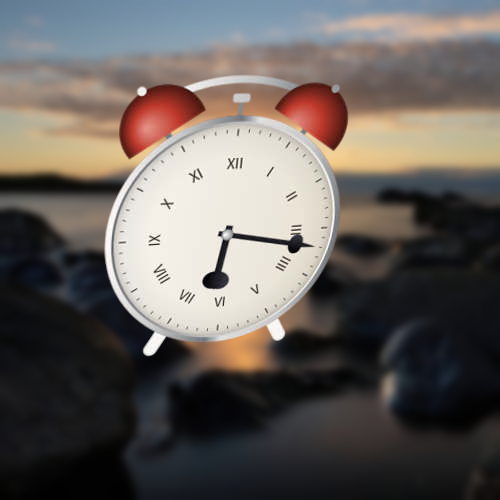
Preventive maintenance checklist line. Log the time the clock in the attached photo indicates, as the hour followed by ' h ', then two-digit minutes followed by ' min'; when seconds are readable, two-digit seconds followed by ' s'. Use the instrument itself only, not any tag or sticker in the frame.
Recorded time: 6 h 17 min
